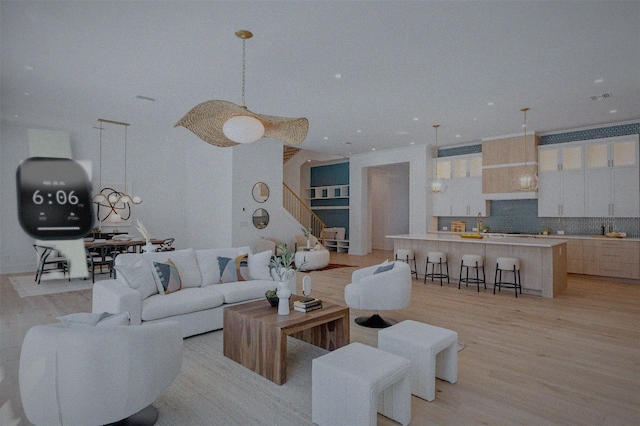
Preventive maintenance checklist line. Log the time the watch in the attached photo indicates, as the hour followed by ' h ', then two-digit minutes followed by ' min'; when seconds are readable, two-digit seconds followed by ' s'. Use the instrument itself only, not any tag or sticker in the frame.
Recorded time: 6 h 06 min
